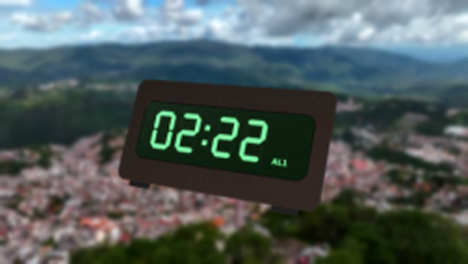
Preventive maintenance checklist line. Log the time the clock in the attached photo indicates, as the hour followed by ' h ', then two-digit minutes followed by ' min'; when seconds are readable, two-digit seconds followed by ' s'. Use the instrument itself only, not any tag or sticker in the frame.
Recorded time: 2 h 22 min
